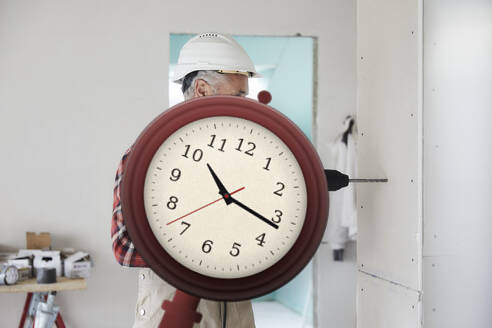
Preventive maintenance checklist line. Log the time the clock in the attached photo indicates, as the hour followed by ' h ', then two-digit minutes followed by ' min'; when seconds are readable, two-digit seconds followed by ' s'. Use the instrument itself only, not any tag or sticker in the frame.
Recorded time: 10 h 16 min 37 s
